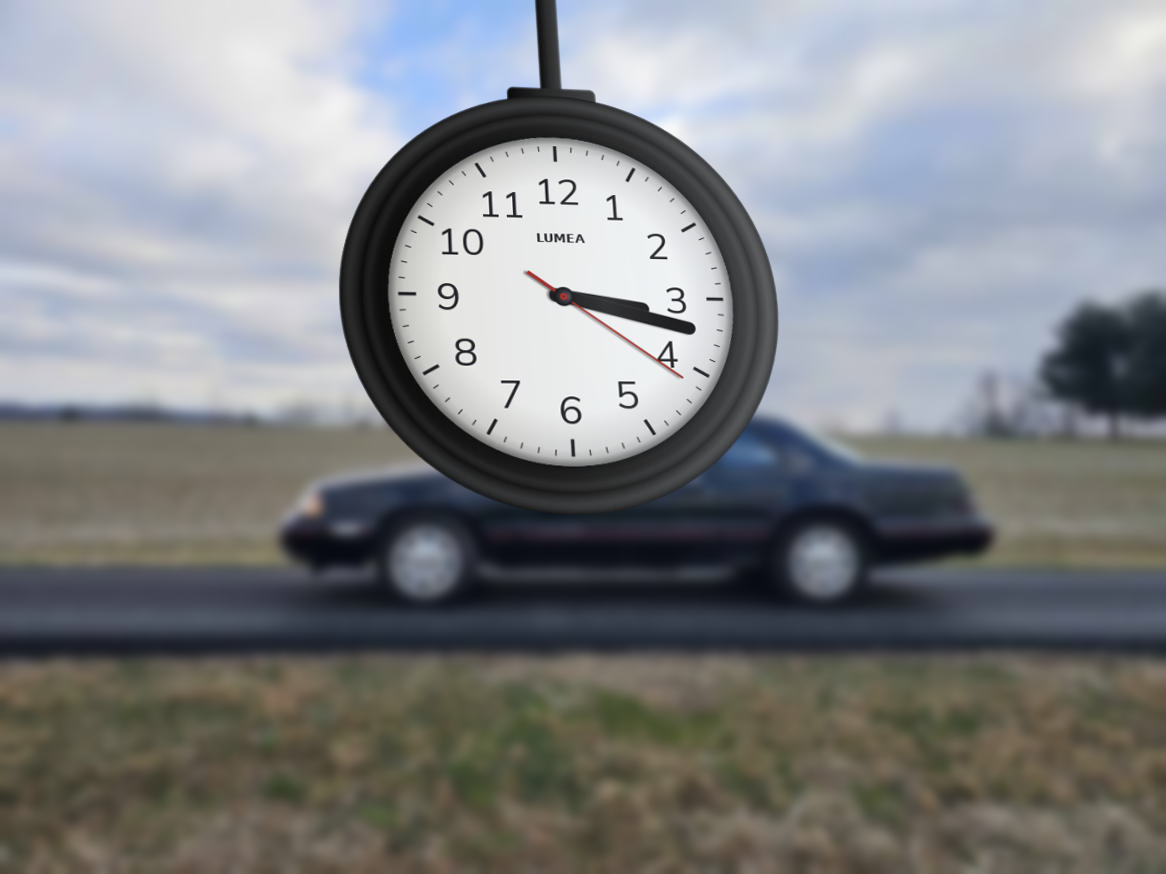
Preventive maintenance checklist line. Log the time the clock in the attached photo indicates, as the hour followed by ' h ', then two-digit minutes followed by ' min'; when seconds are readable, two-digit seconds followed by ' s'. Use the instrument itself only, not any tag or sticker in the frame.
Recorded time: 3 h 17 min 21 s
